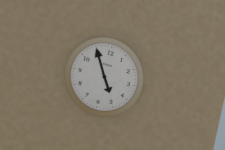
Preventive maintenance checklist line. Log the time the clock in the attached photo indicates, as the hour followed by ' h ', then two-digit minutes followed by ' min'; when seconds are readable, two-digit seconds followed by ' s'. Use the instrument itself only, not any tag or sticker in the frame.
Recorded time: 4 h 55 min
